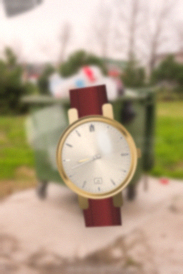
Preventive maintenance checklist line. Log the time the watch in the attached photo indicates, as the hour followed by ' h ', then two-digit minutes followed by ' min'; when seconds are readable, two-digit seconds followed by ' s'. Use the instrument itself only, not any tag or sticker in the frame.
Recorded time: 8 h 42 min
